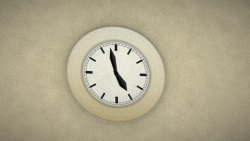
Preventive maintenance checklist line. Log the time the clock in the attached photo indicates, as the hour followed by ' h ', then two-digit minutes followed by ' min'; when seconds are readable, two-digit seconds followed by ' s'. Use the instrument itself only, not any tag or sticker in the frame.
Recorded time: 4 h 58 min
